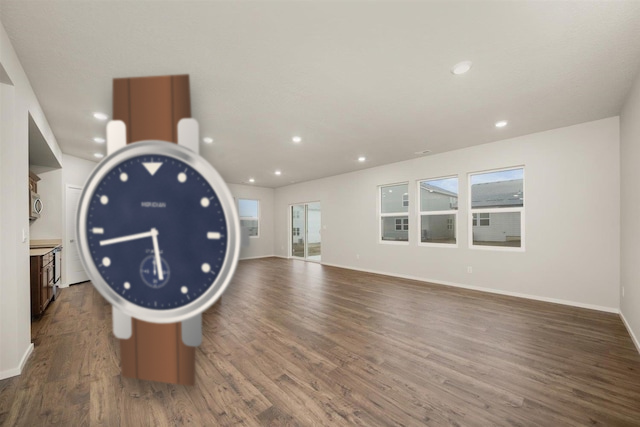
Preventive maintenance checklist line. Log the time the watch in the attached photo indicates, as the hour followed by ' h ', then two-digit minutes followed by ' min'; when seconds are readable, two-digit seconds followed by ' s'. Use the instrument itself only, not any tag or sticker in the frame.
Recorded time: 5 h 43 min
